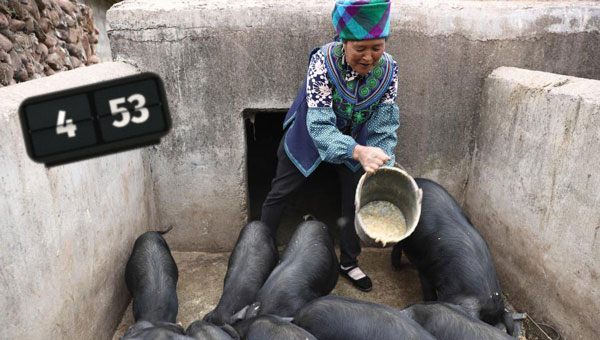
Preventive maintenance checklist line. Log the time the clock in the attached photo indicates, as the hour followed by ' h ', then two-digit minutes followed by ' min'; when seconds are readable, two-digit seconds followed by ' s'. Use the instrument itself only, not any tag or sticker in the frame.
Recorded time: 4 h 53 min
